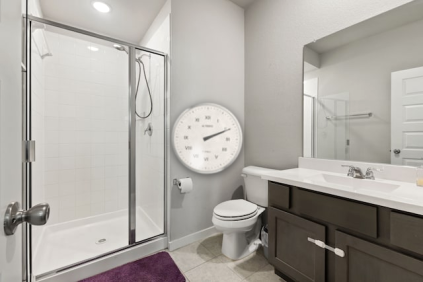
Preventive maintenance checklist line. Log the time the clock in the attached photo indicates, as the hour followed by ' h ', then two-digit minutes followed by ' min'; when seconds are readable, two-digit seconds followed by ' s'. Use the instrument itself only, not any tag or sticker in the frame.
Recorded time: 2 h 11 min
